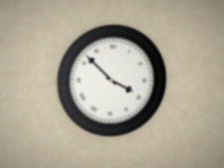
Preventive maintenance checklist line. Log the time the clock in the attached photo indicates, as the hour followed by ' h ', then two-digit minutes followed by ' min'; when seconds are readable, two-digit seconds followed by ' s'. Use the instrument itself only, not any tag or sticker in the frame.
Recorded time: 3 h 52 min
